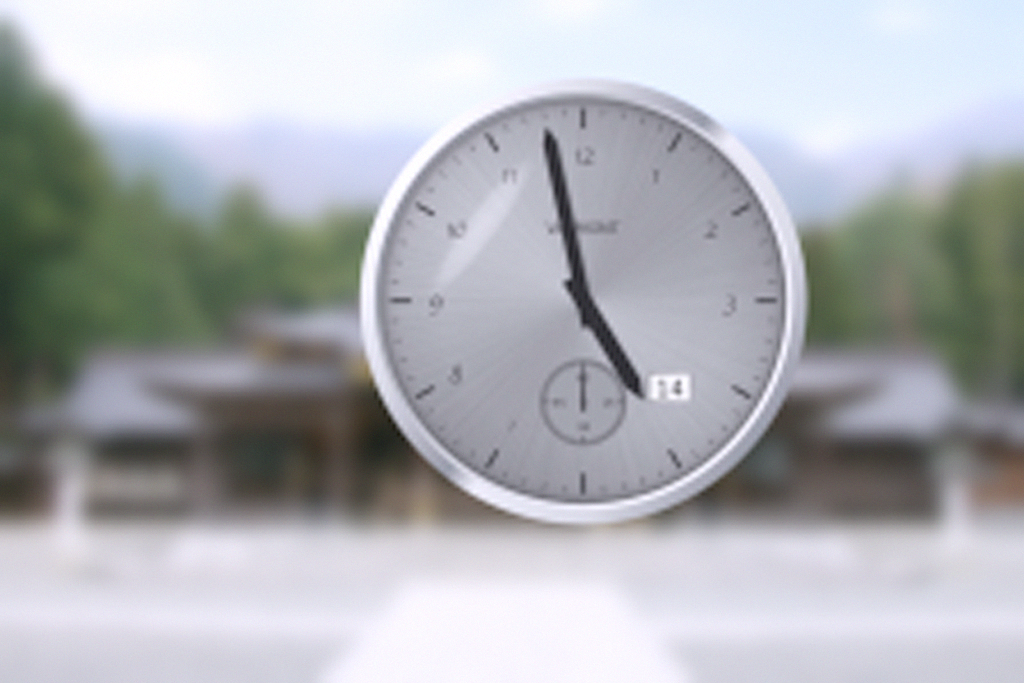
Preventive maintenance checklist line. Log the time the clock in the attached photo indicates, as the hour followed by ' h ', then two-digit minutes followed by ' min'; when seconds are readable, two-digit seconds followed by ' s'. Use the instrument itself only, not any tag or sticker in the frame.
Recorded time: 4 h 58 min
